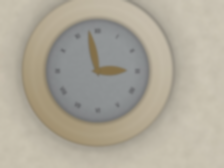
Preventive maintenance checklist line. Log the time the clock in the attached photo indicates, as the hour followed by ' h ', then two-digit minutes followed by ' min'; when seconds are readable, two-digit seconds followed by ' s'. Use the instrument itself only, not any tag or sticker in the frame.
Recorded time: 2 h 58 min
